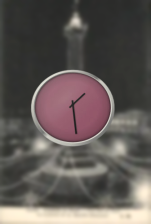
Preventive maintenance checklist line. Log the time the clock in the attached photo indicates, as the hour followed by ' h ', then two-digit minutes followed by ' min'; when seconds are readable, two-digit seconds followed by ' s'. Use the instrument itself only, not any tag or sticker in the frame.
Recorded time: 1 h 29 min
